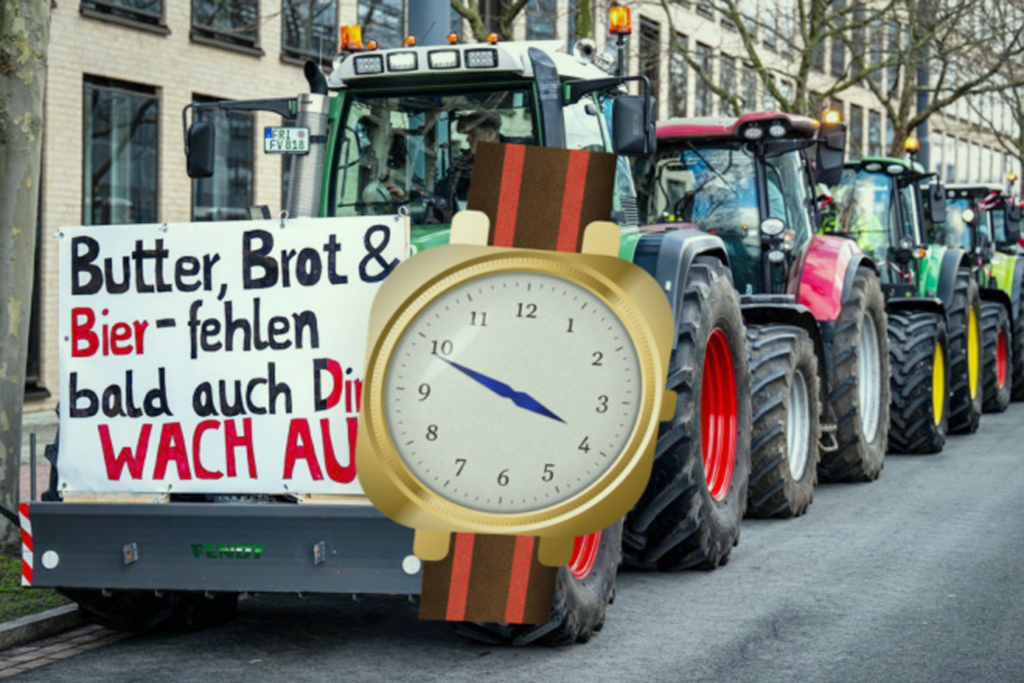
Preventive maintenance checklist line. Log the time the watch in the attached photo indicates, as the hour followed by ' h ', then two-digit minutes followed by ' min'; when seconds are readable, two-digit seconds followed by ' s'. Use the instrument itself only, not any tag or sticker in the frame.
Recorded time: 3 h 49 min
